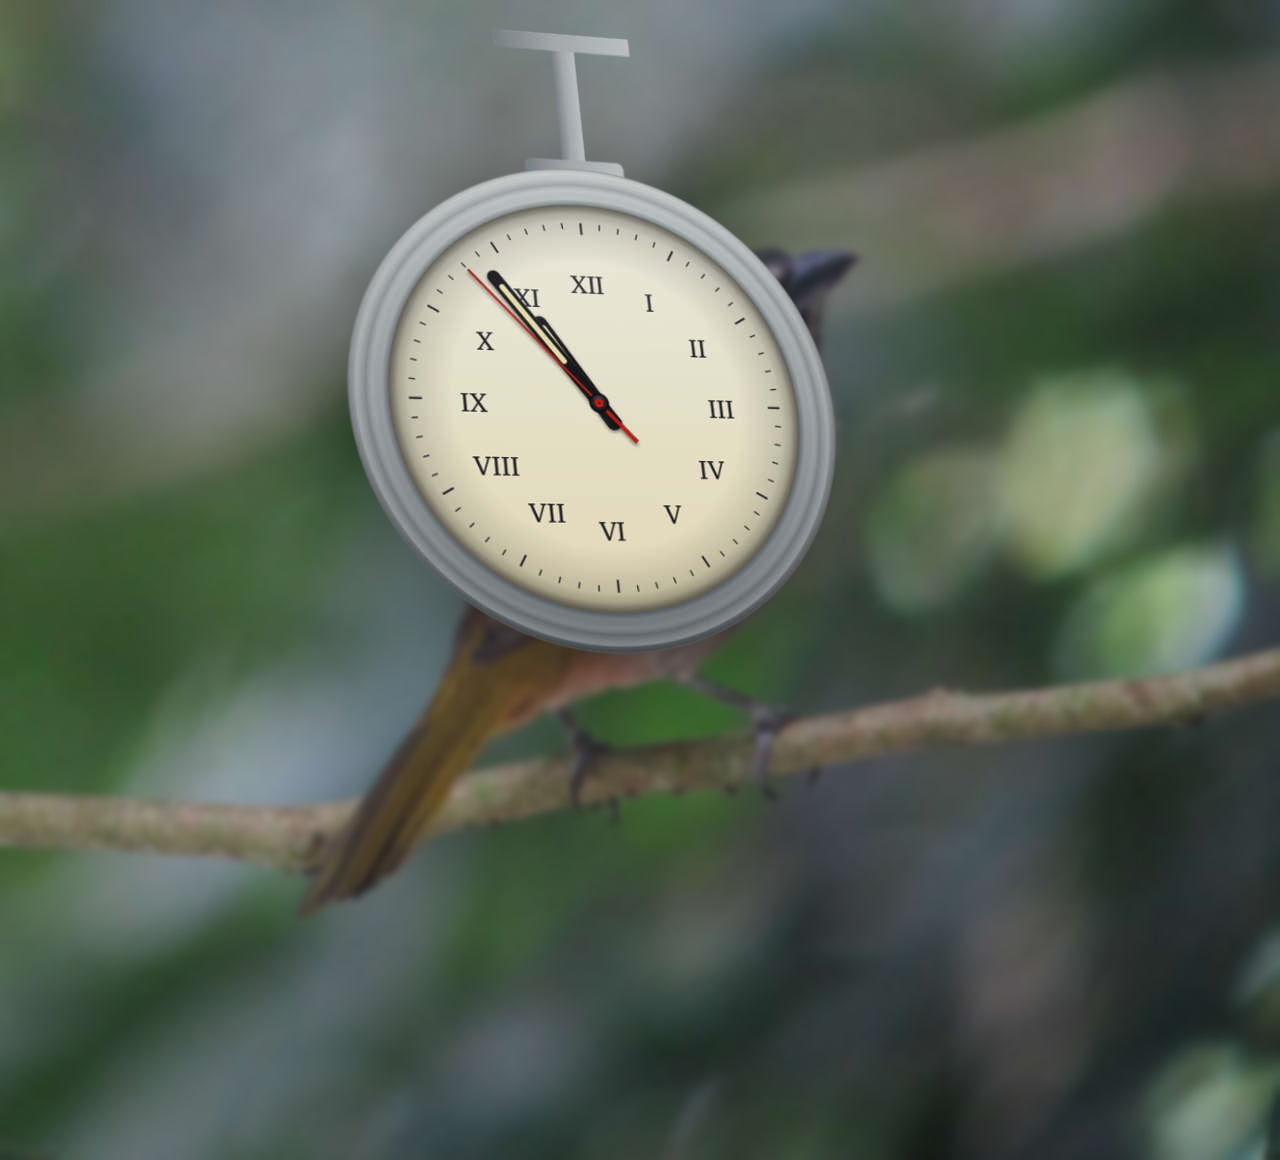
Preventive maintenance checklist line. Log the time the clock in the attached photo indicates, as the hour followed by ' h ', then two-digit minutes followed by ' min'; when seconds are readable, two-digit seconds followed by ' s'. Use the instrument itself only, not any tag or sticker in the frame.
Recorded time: 10 h 53 min 53 s
